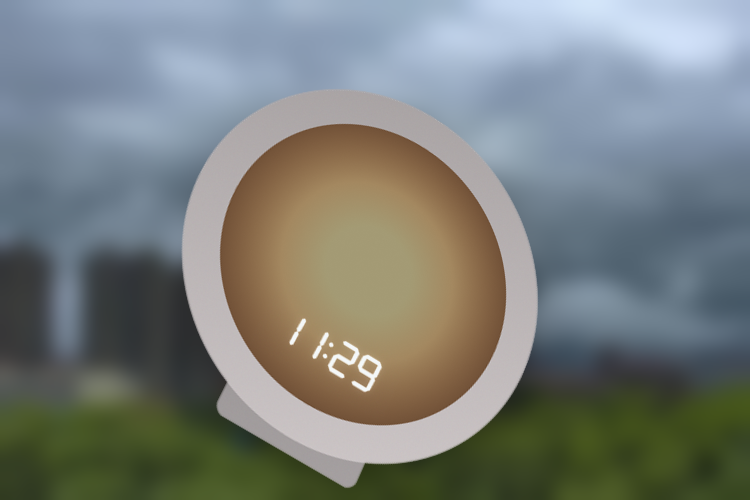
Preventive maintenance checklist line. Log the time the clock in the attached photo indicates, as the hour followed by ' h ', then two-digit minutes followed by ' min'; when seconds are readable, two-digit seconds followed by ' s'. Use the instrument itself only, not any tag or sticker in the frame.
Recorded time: 11 h 29 min
